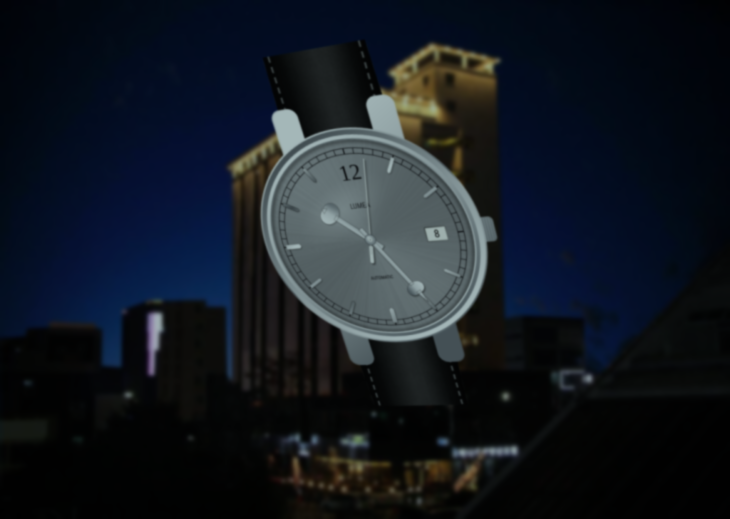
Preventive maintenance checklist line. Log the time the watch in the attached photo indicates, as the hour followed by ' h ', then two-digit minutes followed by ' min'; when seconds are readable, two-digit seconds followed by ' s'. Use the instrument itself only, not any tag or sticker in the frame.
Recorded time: 10 h 25 min 02 s
